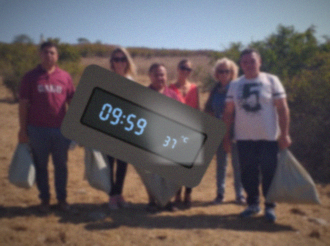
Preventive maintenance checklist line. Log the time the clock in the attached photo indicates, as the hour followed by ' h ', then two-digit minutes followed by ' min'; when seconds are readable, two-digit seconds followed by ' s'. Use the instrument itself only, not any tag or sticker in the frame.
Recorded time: 9 h 59 min
